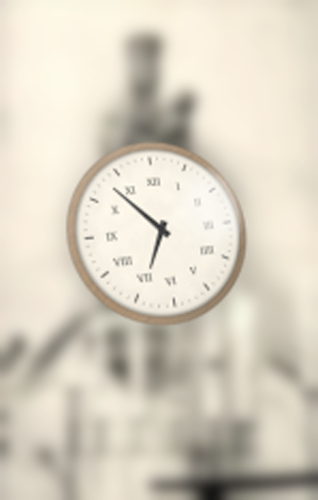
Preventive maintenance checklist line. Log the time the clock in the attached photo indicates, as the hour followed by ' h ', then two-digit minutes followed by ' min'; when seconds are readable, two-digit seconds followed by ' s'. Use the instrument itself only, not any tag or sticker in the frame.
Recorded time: 6 h 53 min
